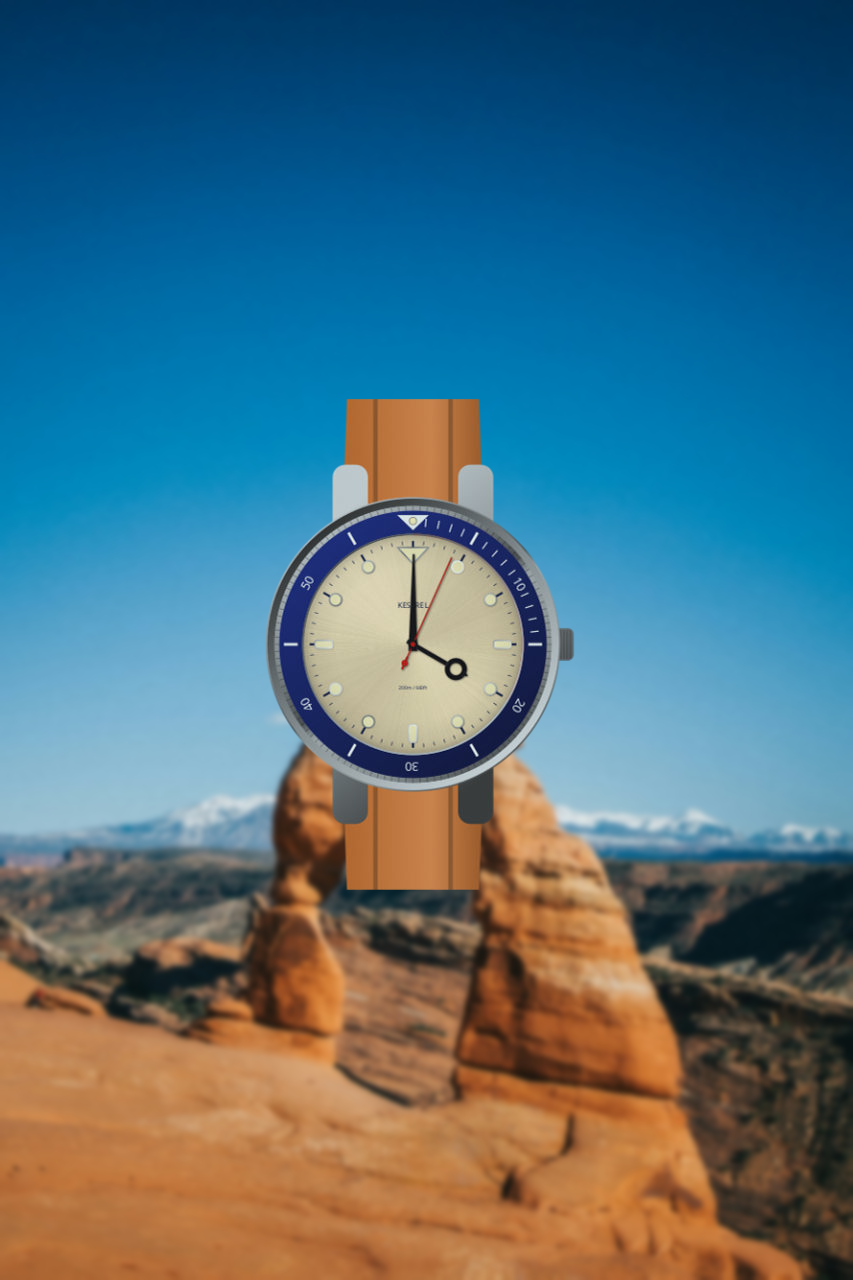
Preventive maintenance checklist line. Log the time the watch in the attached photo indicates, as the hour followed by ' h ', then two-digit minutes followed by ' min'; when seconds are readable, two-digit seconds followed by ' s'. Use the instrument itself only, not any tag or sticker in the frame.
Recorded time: 4 h 00 min 04 s
